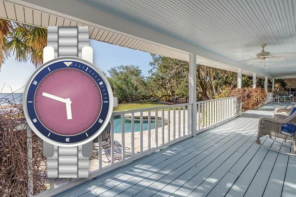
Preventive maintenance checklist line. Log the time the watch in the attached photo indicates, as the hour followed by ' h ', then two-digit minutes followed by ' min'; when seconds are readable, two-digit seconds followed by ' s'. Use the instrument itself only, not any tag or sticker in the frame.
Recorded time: 5 h 48 min
